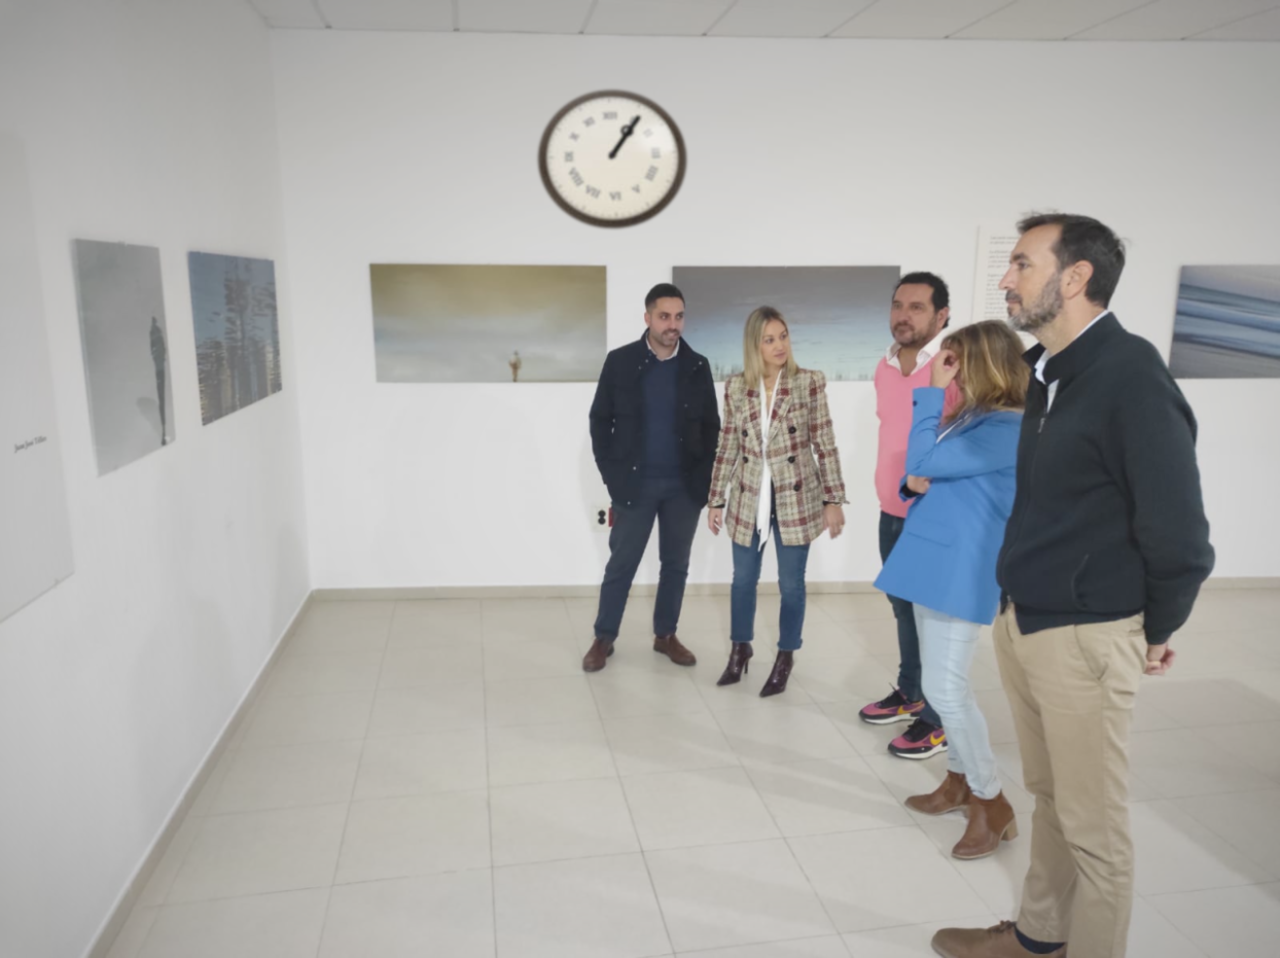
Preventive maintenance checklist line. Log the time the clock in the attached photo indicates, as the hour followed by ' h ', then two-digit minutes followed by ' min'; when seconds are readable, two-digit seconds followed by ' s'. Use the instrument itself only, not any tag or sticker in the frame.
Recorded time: 1 h 06 min
